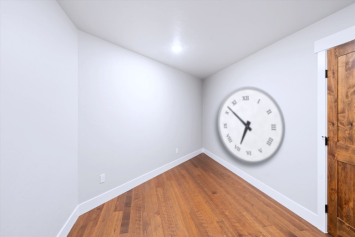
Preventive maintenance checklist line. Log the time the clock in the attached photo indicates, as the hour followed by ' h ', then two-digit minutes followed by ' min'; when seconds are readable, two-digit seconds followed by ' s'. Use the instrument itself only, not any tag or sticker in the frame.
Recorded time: 6 h 52 min
